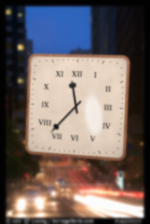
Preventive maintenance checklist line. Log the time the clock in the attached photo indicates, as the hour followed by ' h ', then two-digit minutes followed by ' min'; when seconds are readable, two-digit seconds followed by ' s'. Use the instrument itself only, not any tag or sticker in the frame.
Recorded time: 11 h 37 min
